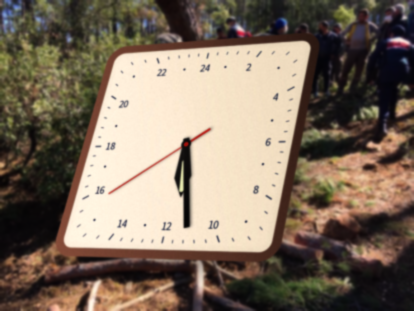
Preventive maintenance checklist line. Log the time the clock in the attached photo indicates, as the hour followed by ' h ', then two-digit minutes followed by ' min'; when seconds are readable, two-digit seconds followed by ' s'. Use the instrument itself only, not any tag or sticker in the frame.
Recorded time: 11 h 27 min 39 s
